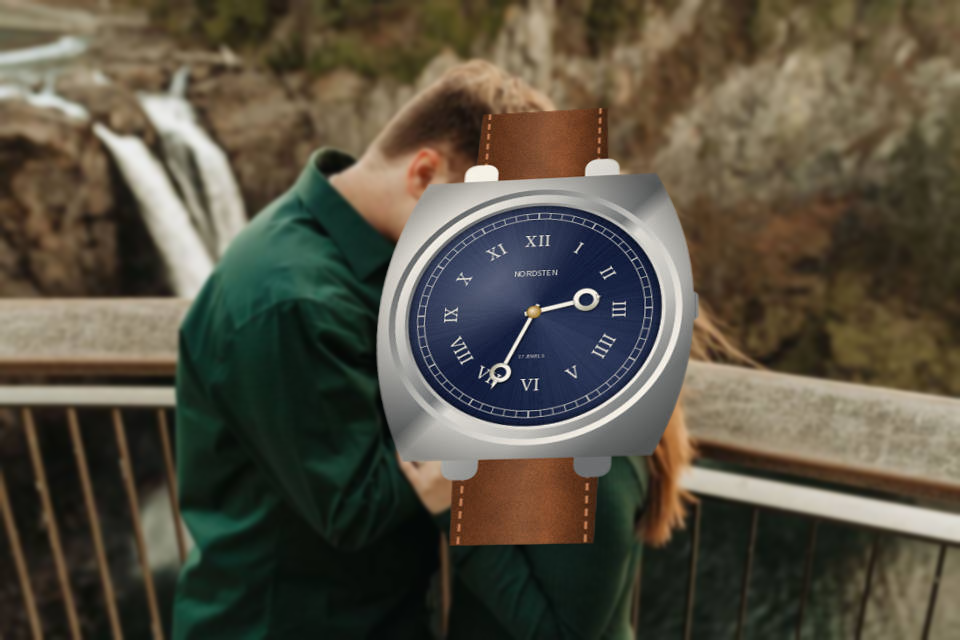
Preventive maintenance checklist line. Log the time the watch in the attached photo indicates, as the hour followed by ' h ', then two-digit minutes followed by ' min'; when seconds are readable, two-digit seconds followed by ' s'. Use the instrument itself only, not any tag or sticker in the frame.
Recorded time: 2 h 34 min
